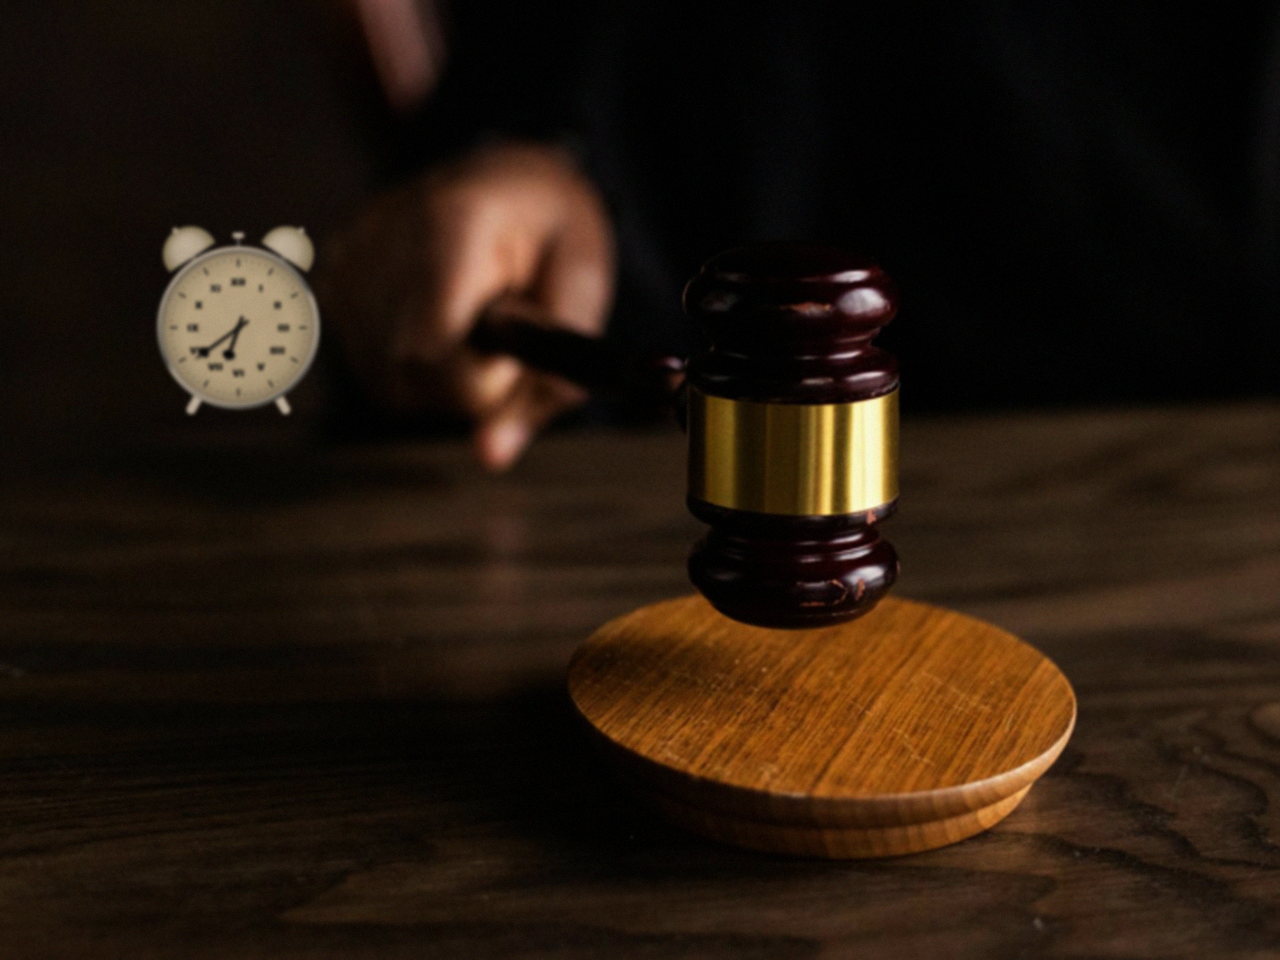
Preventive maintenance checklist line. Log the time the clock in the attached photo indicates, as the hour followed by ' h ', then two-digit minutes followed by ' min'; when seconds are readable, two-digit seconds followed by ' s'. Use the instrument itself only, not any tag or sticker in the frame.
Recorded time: 6 h 39 min
